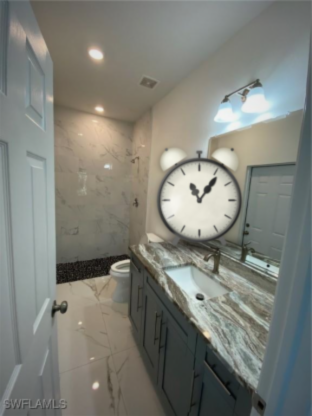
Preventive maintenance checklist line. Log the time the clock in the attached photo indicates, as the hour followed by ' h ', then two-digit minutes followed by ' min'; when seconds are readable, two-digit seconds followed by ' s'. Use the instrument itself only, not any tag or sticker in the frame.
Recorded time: 11 h 06 min
